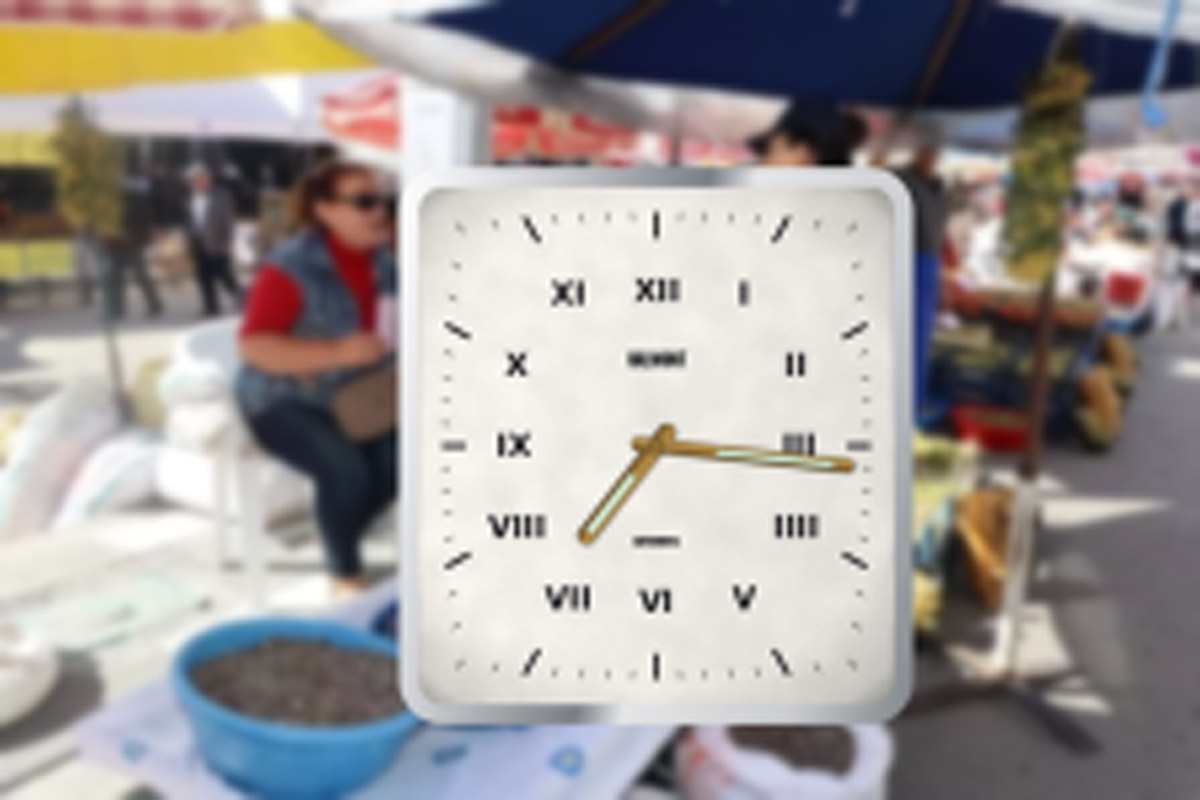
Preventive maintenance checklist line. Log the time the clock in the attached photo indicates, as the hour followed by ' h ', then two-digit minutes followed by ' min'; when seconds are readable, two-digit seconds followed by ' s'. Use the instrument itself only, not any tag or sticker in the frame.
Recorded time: 7 h 16 min
